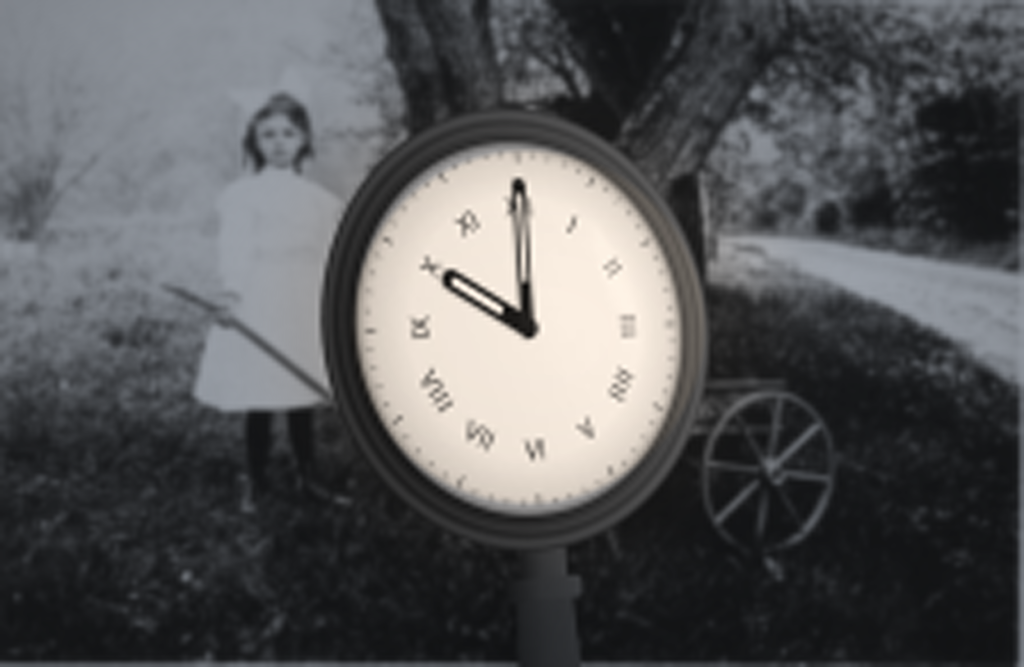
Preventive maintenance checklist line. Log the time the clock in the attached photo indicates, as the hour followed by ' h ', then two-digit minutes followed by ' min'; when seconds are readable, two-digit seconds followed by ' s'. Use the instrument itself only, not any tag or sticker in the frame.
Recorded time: 10 h 00 min
